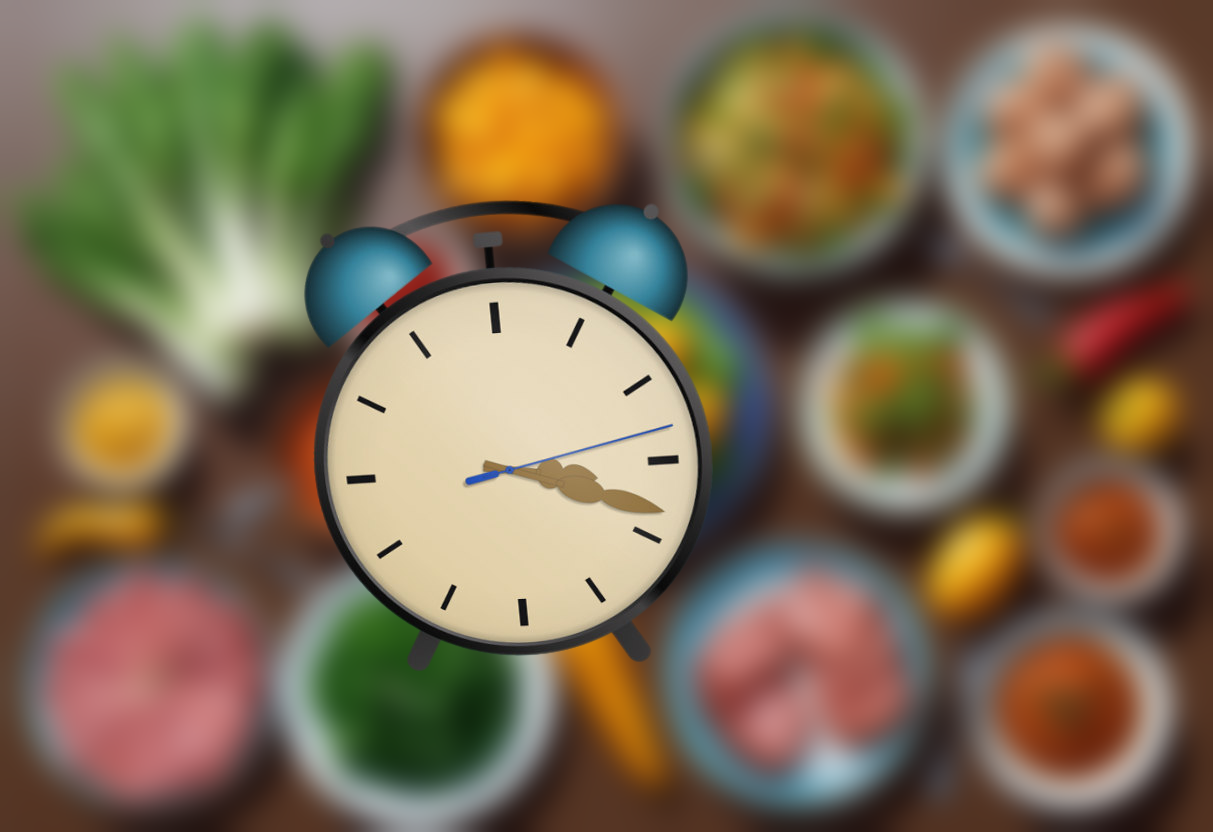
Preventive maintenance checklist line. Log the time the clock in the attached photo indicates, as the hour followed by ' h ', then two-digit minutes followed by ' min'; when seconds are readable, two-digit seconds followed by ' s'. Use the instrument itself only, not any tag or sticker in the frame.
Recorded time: 3 h 18 min 13 s
